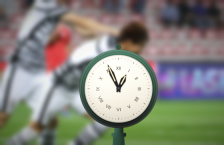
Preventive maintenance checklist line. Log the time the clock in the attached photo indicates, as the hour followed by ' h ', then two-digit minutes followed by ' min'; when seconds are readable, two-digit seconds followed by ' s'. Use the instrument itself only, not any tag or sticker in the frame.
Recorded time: 12 h 56 min
